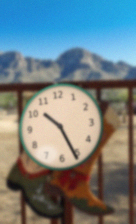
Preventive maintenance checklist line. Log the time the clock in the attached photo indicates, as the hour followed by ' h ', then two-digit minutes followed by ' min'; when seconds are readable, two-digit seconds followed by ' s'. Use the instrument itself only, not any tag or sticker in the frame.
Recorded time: 10 h 26 min
